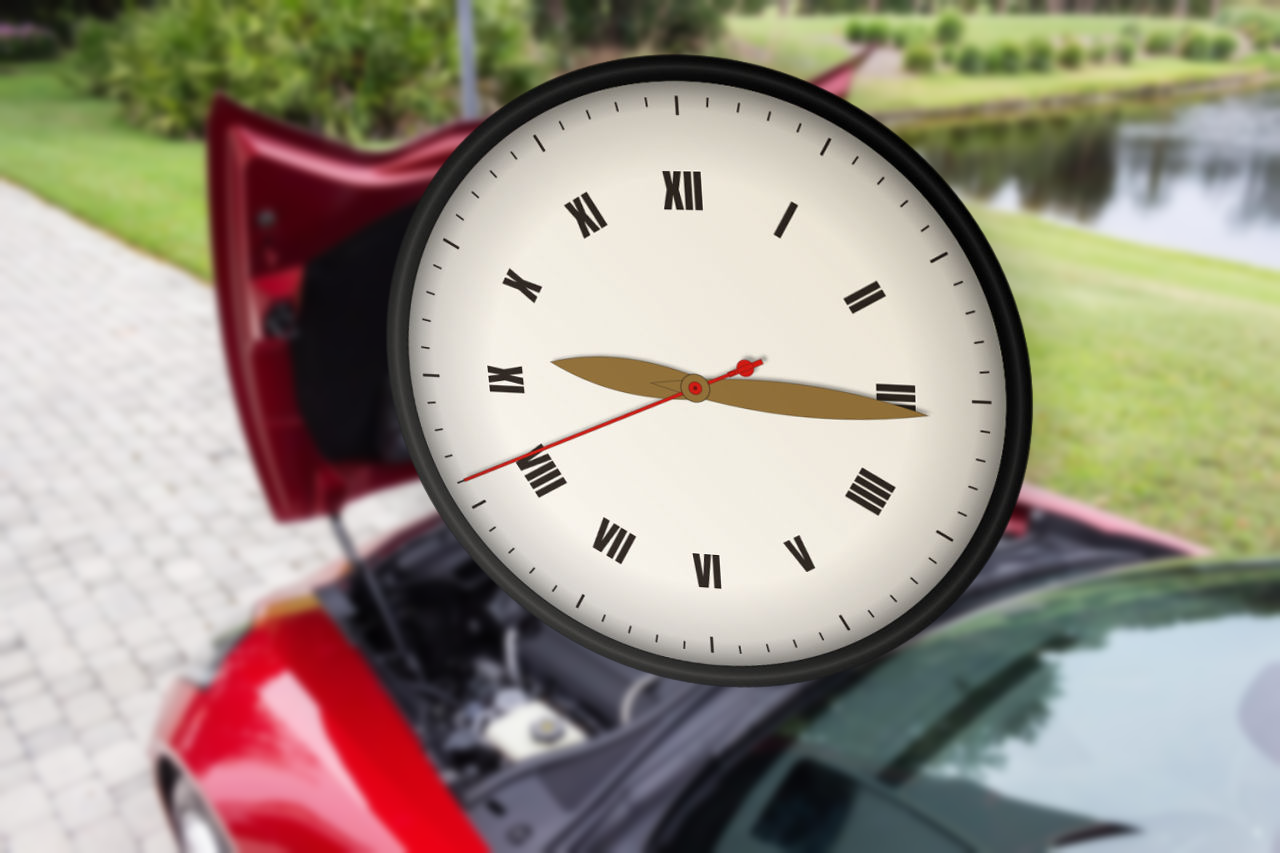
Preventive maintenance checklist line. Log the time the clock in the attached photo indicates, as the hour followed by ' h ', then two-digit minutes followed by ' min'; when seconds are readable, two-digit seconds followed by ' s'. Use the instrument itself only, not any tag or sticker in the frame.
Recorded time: 9 h 15 min 41 s
